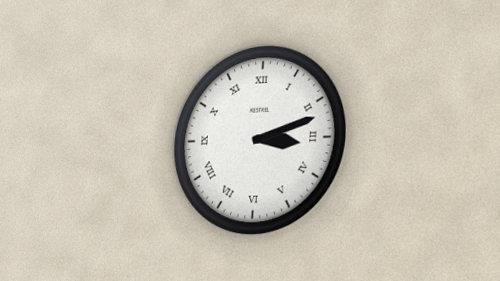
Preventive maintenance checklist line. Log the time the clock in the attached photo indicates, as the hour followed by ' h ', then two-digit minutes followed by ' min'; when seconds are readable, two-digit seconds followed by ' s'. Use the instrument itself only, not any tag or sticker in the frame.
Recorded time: 3 h 12 min
